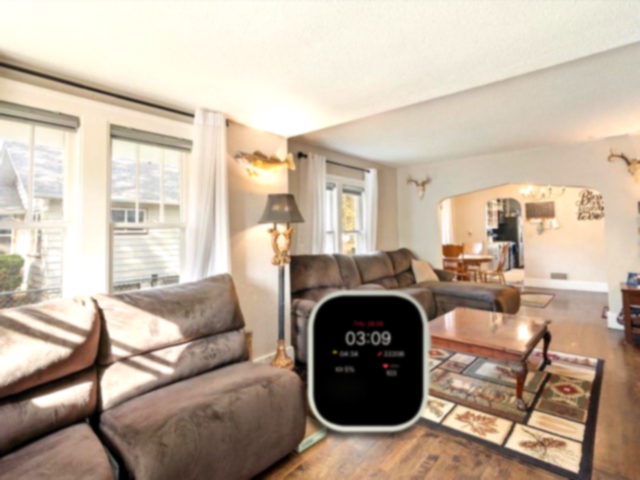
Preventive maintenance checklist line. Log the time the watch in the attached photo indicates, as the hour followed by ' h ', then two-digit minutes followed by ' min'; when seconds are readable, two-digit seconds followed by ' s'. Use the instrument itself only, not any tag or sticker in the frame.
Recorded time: 3 h 09 min
